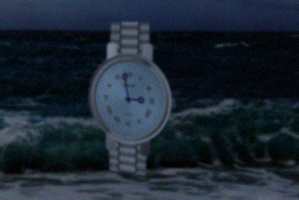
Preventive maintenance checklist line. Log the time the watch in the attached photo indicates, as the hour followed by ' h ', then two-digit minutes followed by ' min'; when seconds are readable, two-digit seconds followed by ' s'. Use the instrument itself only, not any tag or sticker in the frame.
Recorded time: 2 h 58 min
